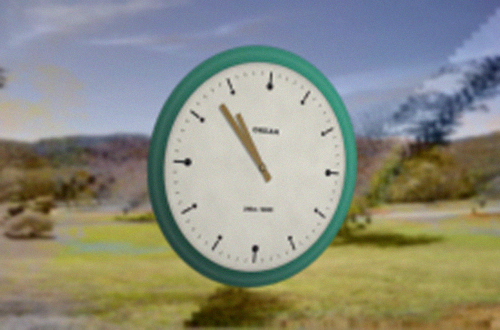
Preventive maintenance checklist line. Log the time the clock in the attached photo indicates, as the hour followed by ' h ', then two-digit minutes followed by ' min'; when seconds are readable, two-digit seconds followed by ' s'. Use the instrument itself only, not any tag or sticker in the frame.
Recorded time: 10 h 53 min
